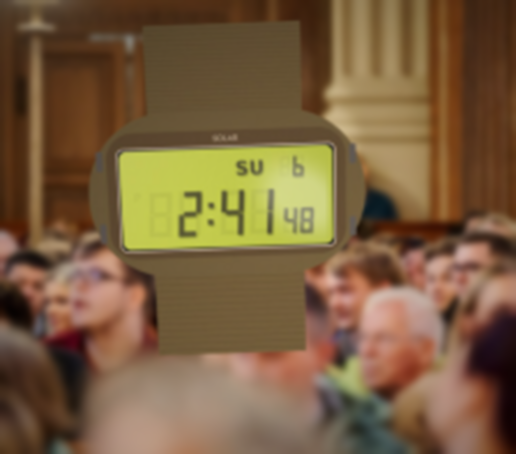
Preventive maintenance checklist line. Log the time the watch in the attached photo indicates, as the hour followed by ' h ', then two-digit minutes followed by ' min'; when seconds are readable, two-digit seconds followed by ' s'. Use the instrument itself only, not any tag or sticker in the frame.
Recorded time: 2 h 41 min 48 s
